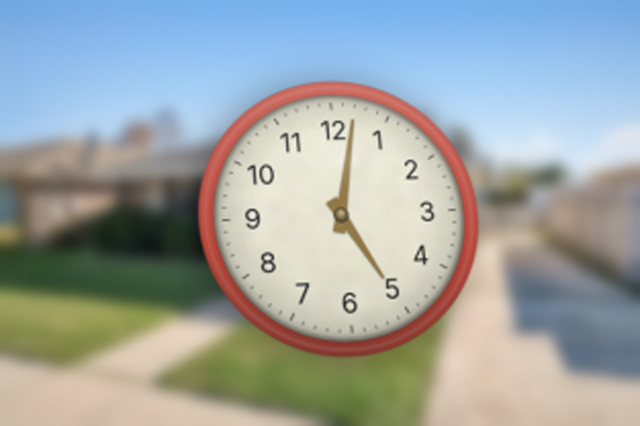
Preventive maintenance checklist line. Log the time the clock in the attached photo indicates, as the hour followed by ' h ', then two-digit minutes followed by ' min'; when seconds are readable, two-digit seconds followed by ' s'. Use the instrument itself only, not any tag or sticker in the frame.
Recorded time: 5 h 02 min
